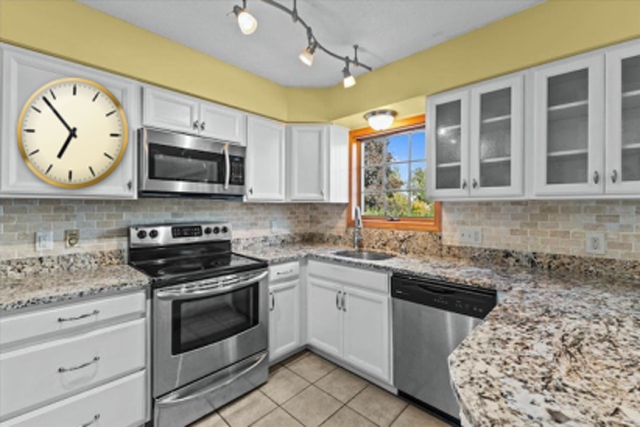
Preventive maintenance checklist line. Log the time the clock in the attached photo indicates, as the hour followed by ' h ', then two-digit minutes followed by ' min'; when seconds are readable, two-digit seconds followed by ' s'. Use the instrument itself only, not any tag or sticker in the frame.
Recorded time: 6 h 53 min
